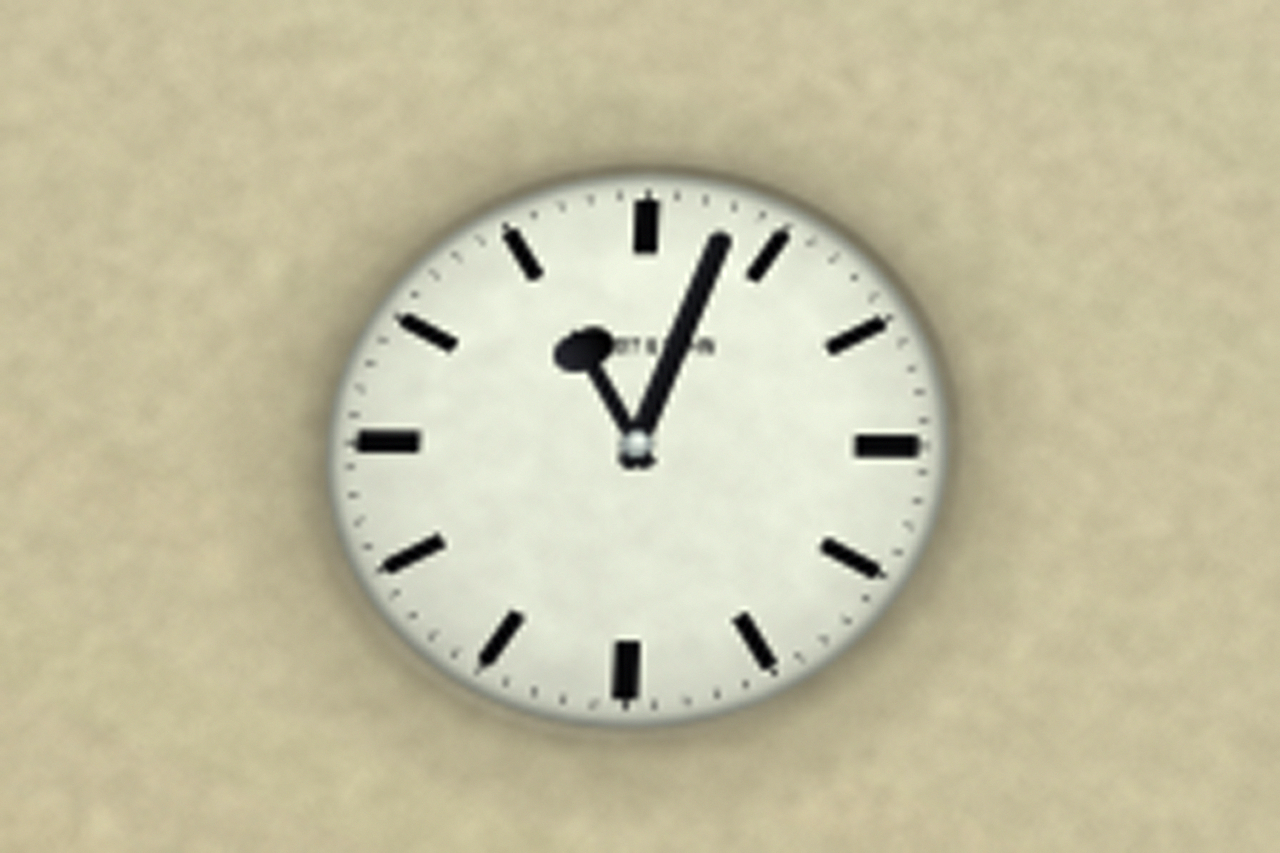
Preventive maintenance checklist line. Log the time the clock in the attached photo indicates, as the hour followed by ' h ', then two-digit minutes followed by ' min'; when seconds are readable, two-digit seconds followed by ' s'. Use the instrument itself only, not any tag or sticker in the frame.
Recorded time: 11 h 03 min
